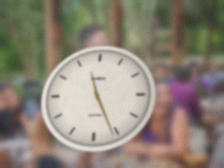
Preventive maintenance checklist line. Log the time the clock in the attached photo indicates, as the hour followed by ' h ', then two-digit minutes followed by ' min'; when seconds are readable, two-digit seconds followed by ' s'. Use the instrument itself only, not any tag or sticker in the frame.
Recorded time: 11 h 26 min
